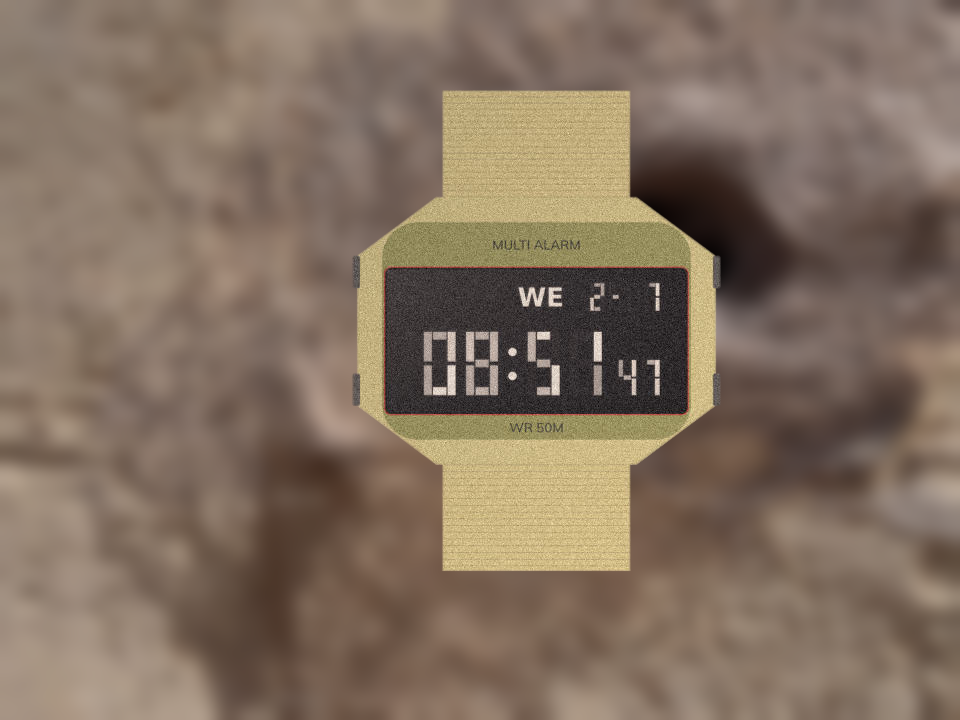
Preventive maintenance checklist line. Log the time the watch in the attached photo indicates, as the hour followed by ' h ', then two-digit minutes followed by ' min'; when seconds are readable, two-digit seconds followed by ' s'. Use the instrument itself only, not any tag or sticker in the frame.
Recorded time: 8 h 51 min 47 s
